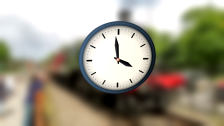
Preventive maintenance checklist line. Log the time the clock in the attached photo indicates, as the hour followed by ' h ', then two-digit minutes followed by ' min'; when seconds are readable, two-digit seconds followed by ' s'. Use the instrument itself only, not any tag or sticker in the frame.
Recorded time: 3 h 59 min
